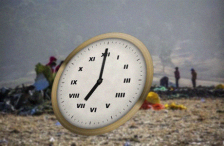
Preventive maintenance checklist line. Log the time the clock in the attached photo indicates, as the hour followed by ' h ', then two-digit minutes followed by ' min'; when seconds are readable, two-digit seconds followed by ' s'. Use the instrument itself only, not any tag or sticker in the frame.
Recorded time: 7 h 00 min
